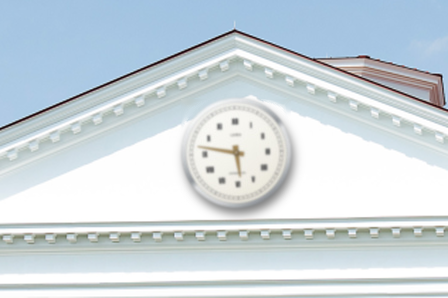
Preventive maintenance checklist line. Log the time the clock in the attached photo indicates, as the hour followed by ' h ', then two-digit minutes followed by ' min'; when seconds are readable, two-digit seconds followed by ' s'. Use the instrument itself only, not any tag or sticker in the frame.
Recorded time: 5 h 47 min
